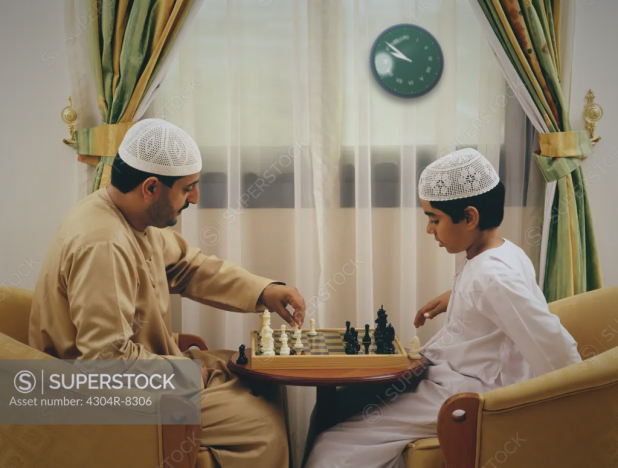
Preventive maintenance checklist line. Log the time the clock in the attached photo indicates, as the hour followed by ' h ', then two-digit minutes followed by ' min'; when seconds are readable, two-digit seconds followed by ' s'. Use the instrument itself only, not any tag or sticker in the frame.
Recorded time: 9 h 52 min
